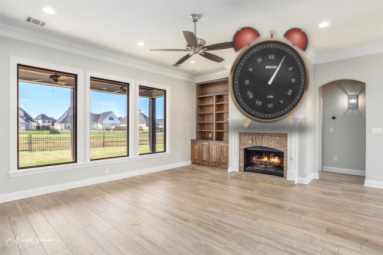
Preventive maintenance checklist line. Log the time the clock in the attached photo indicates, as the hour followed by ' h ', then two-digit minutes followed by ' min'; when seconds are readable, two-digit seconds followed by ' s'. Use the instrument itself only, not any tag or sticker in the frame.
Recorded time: 1 h 05 min
